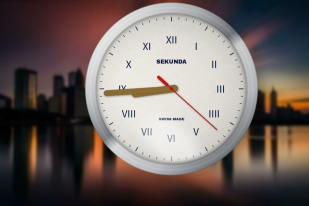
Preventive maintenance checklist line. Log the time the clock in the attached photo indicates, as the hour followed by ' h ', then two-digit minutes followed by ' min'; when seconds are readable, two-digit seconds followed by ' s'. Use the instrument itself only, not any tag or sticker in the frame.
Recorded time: 8 h 44 min 22 s
